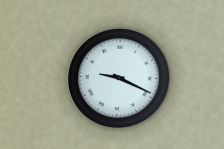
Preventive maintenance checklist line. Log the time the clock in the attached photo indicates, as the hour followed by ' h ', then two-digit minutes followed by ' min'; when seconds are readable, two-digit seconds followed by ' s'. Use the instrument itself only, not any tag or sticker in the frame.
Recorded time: 9 h 19 min
